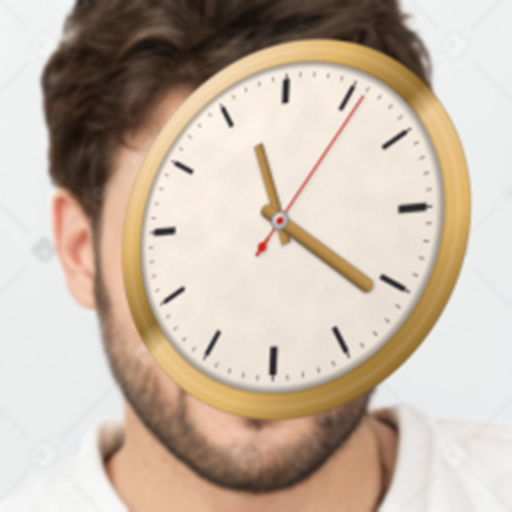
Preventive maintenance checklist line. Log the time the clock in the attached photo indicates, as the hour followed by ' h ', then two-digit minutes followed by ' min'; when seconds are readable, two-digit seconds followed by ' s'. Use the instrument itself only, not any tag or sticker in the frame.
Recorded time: 11 h 21 min 06 s
